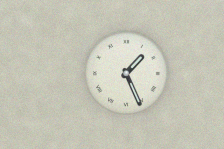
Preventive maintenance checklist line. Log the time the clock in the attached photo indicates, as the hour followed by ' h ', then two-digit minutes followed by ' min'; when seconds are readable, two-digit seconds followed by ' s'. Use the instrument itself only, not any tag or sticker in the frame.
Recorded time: 1 h 26 min
